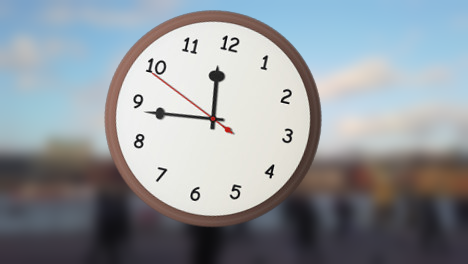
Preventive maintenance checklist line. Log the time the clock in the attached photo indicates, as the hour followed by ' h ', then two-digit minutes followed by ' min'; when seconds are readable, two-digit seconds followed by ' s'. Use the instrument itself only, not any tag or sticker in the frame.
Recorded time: 11 h 43 min 49 s
